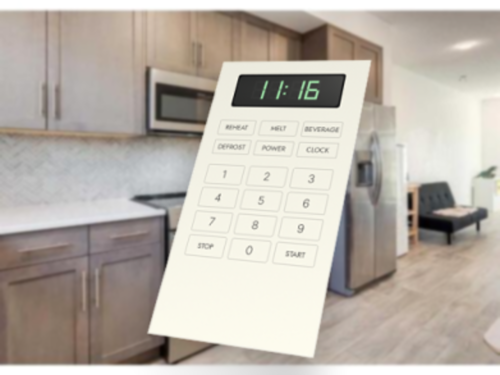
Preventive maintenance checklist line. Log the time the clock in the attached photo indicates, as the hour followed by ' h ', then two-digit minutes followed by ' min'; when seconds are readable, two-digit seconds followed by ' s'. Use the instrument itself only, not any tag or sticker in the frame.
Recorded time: 11 h 16 min
